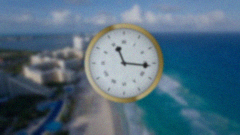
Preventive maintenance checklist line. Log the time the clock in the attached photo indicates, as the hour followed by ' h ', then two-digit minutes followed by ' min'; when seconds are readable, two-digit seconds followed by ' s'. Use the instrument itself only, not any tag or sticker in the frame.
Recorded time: 11 h 16 min
